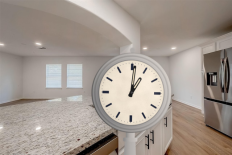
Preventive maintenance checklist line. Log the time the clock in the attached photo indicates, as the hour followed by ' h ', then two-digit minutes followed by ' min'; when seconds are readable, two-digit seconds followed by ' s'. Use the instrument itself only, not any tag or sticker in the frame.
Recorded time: 1 h 01 min
